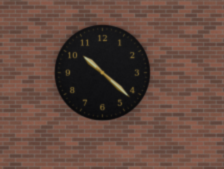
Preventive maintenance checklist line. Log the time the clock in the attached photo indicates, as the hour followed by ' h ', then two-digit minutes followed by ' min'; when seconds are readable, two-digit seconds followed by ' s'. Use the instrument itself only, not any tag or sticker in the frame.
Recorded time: 10 h 22 min
